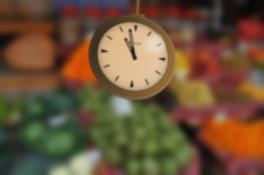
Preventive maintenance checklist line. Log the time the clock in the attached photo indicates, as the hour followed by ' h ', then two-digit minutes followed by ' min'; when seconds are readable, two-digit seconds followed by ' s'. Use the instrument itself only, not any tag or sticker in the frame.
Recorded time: 10 h 58 min
